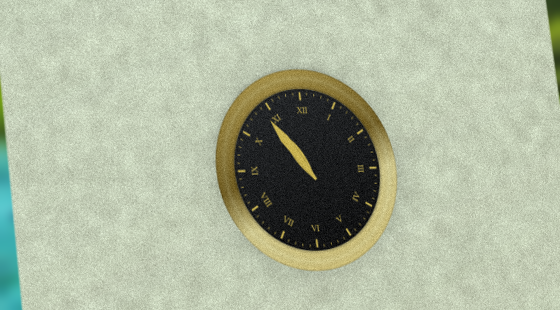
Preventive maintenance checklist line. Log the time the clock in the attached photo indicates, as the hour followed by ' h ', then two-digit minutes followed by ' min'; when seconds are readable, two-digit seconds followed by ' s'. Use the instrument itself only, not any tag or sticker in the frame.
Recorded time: 10 h 54 min
